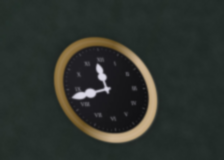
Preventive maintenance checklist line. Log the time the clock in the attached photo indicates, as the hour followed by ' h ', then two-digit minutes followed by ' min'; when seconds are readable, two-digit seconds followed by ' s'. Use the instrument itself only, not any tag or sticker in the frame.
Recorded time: 11 h 43 min
